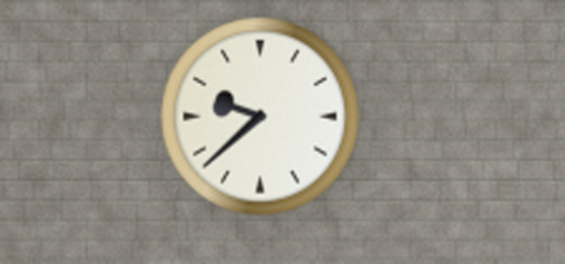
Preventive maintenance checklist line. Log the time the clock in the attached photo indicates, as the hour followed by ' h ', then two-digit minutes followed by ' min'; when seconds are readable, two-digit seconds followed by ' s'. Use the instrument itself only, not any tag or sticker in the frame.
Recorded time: 9 h 38 min
